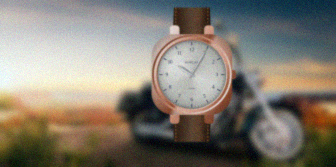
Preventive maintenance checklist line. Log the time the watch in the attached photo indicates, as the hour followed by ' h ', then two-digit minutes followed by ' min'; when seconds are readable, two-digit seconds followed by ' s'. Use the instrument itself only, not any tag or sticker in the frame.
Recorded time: 10 h 05 min
